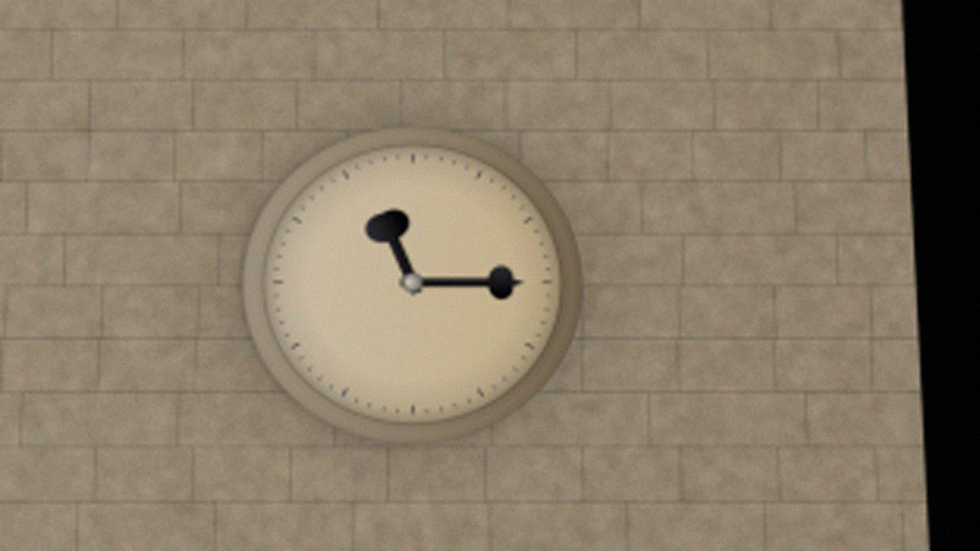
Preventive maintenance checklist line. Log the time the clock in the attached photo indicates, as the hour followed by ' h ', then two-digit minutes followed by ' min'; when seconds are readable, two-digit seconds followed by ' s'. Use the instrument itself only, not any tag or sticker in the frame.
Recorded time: 11 h 15 min
